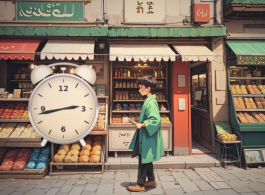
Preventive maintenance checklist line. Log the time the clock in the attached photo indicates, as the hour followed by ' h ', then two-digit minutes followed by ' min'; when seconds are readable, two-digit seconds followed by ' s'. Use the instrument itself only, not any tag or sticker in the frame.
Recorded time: 2 h 43 min
